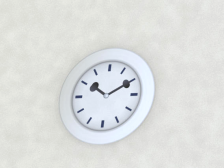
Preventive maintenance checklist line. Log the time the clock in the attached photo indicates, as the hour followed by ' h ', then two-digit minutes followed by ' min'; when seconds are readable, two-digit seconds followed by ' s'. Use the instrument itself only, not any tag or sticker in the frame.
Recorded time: 10 h 10 min
